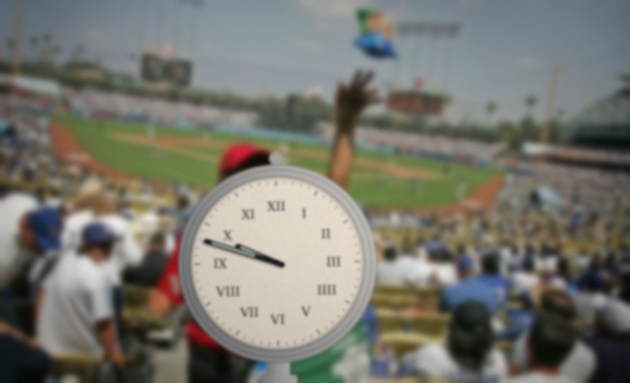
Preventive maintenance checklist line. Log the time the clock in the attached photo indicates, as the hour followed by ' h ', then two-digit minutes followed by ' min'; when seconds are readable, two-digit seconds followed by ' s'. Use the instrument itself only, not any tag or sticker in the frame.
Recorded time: 9 h 48 min
